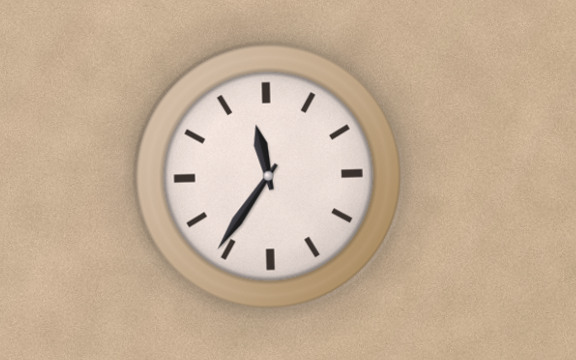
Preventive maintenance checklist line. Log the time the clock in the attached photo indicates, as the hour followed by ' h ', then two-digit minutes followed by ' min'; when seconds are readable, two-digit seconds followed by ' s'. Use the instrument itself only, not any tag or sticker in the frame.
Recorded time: 11 h 36 min
